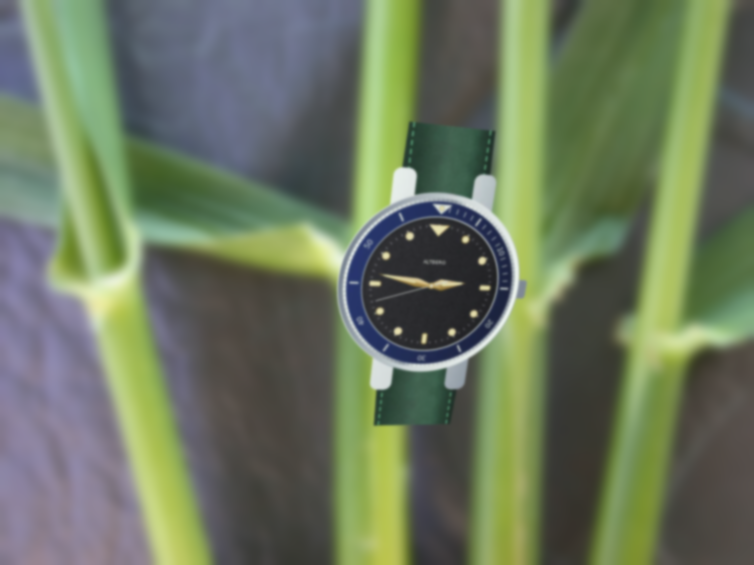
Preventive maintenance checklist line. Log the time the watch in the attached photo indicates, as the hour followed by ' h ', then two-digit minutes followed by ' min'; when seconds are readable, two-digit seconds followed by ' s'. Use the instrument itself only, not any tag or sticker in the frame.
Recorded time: 2 h 46 min 42 s
